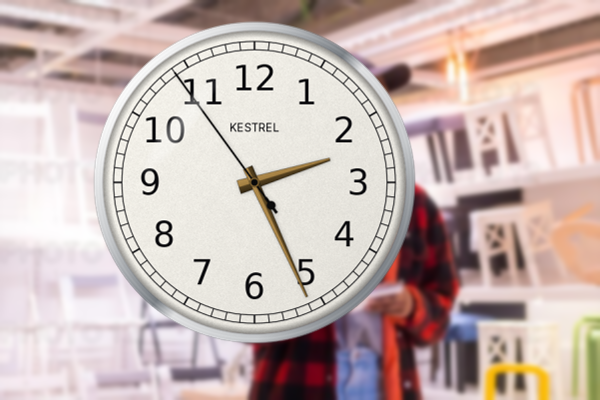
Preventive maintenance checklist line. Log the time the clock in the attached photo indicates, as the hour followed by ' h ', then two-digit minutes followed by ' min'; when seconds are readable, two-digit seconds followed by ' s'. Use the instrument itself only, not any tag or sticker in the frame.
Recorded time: 2 h 25 min 54 s
